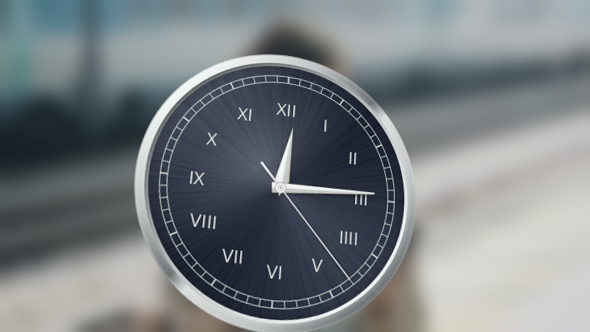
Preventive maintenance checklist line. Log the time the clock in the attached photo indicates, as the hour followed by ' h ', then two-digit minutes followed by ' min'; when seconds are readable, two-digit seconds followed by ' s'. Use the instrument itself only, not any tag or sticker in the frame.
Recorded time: 12 h 14 min 23 s
